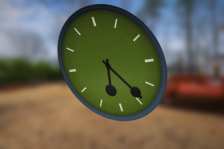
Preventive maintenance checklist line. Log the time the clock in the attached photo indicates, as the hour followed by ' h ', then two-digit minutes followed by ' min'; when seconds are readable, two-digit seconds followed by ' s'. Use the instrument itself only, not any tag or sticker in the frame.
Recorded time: 6 h 24 min
